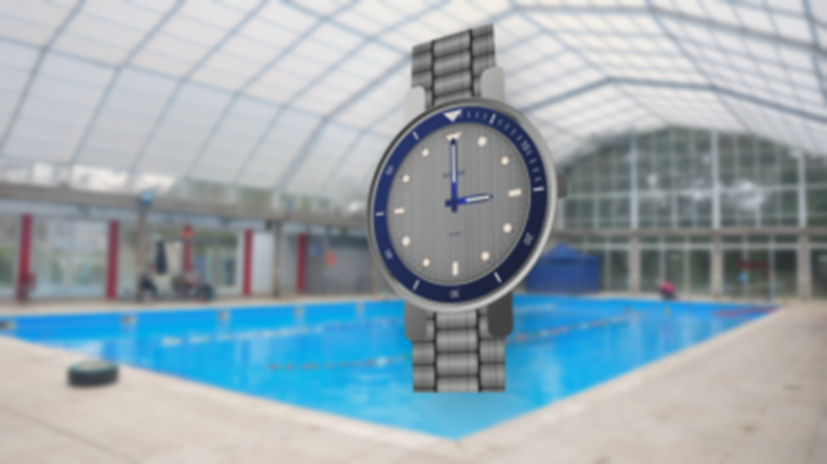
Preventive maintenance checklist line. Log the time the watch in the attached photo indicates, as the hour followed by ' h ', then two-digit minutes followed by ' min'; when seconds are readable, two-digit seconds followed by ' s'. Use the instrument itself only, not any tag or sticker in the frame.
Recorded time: 3 h 00 min
